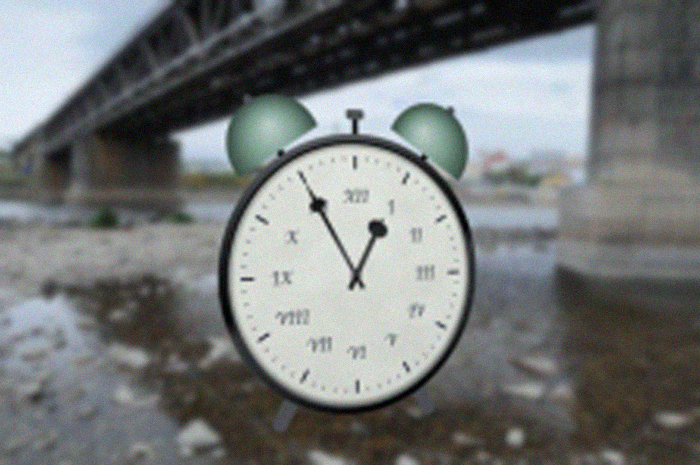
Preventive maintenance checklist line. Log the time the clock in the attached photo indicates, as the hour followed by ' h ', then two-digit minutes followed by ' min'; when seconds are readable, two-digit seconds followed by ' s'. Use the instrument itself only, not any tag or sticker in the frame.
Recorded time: 12 h 55 min
